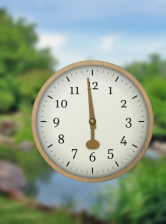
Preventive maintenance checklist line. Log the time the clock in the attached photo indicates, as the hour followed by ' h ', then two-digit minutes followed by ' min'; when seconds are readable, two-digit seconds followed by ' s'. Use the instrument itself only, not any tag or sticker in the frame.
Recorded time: 5 h 59 min
